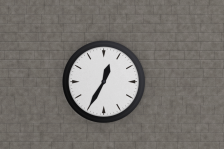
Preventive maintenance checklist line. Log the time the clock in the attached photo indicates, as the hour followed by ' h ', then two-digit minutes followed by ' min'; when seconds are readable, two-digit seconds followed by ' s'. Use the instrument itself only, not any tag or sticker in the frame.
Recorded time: 12 h 35 min
